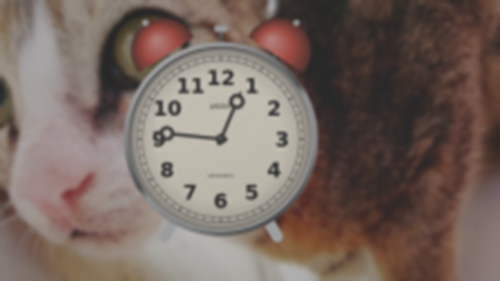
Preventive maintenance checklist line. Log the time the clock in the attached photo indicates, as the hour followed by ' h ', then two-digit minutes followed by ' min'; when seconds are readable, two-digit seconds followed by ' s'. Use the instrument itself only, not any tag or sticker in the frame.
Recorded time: 12 h 46 min
